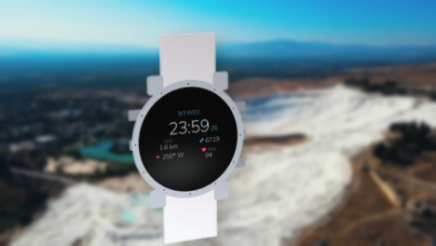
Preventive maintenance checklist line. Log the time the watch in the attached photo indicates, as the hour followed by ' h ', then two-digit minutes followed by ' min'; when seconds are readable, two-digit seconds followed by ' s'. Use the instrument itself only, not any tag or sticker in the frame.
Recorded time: 23 h 59 min
